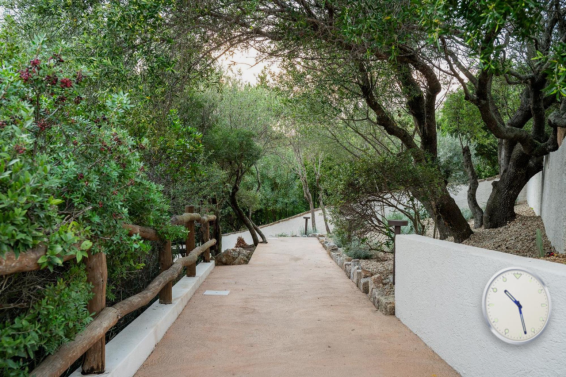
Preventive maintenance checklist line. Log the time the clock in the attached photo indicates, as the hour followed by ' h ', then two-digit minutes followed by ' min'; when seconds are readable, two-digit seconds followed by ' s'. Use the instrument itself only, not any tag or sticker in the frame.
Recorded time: 10 h 28 min
